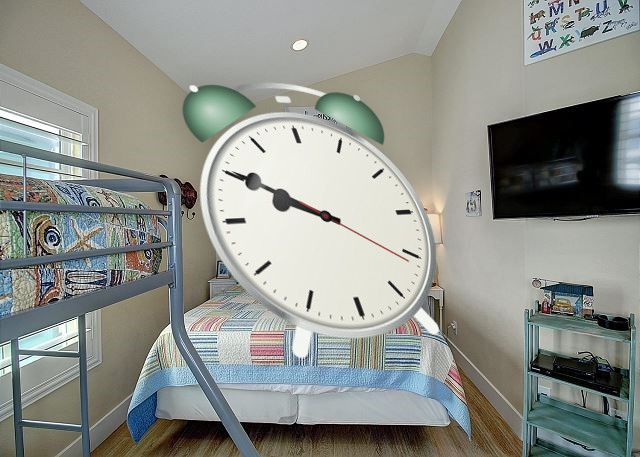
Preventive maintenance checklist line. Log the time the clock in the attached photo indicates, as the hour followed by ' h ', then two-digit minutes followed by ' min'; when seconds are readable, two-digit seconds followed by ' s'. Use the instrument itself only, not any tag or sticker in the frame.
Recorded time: 9 h 50 min 21 s
